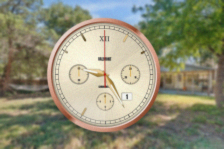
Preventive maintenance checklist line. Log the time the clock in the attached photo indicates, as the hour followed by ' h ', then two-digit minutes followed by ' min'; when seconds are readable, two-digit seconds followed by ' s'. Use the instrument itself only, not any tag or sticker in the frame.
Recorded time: 9 h 25 min
